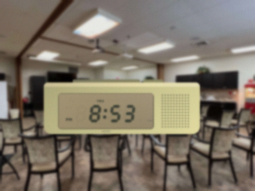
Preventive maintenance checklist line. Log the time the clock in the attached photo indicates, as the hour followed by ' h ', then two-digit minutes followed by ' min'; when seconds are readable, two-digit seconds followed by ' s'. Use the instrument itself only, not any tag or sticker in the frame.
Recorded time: 8 h 53 min
